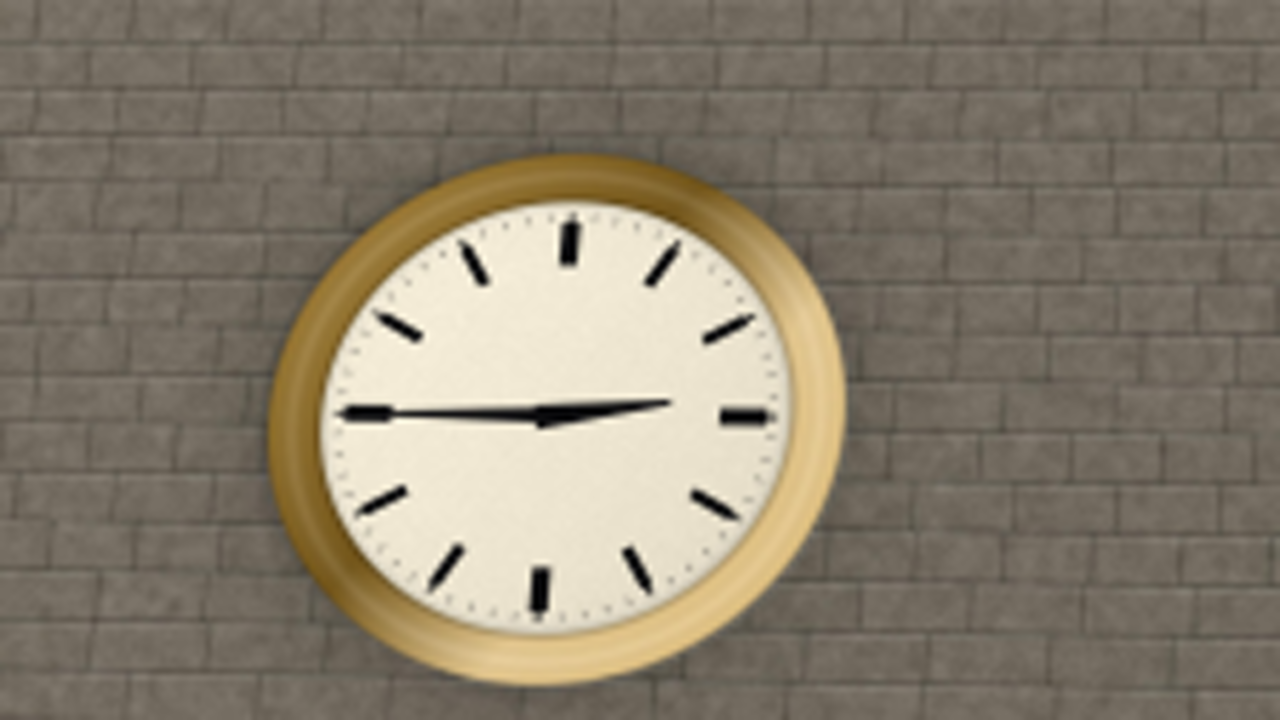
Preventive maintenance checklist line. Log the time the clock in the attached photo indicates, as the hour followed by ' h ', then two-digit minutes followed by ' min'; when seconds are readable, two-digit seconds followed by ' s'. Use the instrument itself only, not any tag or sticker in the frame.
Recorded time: 2 h 45 min
